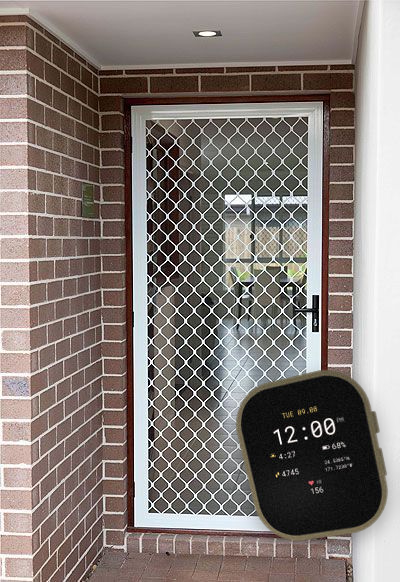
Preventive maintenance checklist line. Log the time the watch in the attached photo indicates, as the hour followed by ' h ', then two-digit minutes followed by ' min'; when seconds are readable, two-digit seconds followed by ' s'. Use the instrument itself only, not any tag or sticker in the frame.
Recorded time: 12 h 00 min
